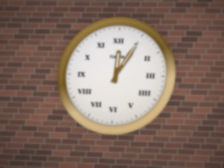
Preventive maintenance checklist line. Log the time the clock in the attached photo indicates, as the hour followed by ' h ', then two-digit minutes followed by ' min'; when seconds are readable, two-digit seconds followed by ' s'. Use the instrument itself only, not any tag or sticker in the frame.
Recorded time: 12 h 05 min
